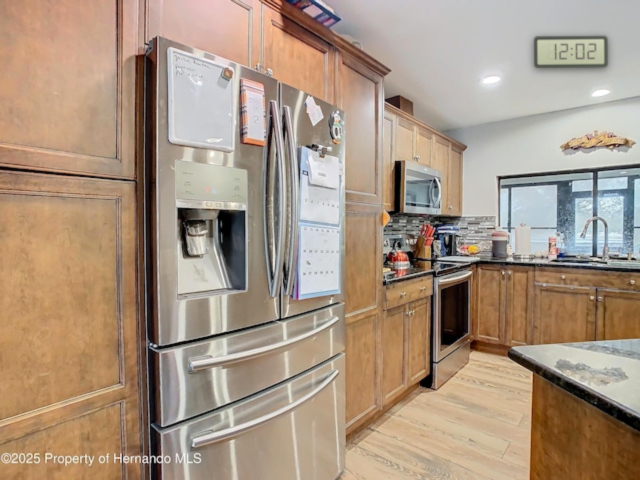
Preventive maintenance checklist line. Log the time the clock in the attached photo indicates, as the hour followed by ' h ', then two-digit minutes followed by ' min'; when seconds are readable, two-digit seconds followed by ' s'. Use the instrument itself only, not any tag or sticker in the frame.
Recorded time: 12 h 02 min
